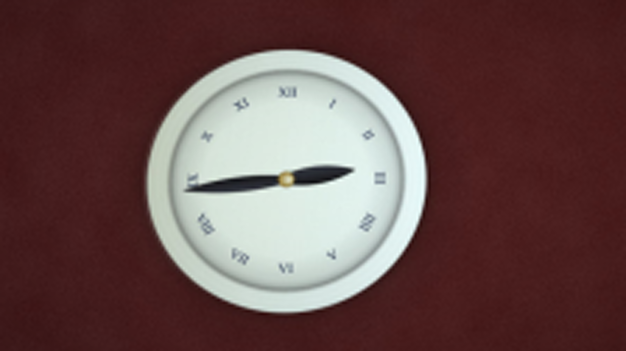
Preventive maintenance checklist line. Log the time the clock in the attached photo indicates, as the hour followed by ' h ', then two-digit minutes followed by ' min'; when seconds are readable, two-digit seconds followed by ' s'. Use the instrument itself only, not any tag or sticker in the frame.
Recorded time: 2 h 44 min
